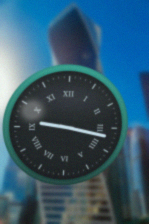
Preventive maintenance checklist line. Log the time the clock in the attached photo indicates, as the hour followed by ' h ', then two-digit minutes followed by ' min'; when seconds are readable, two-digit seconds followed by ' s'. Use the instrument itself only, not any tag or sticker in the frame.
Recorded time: 9 h 17 min
